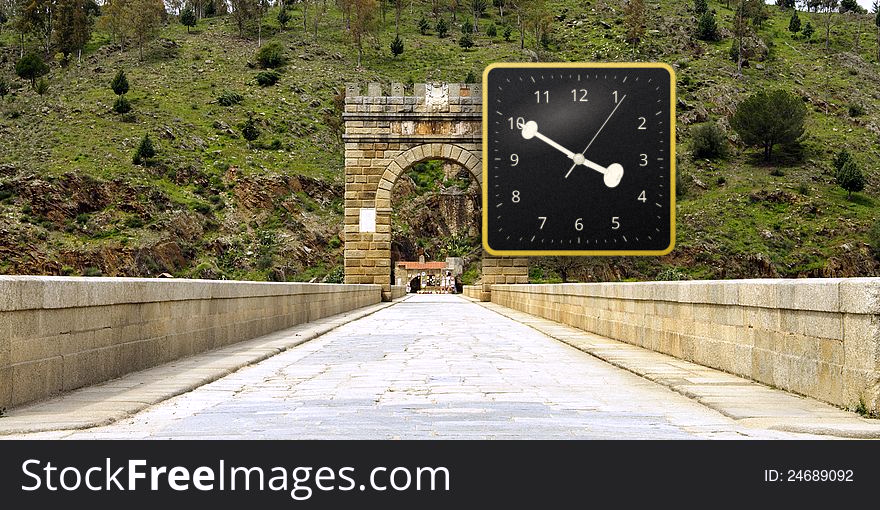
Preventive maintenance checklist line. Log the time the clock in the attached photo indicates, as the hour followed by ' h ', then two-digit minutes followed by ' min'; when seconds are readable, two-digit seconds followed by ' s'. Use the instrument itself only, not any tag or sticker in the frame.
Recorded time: 3 h 50 min 06 s
